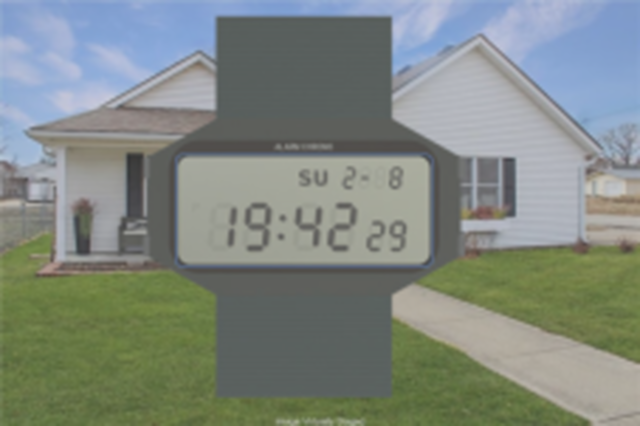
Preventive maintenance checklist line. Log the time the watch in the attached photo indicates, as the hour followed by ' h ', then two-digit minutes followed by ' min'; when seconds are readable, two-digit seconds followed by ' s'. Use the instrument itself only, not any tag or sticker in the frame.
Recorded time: 19 h 42 min 29 s
